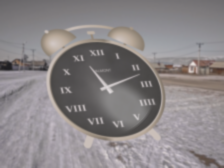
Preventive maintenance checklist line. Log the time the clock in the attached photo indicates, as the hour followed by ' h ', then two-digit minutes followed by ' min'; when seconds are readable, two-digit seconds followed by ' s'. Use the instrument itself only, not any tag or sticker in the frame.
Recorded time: 11 h 12 min
